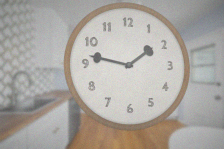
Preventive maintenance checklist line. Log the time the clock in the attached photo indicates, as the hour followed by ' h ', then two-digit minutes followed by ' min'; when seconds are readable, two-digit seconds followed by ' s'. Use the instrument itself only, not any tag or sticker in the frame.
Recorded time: 1 h 47 min
